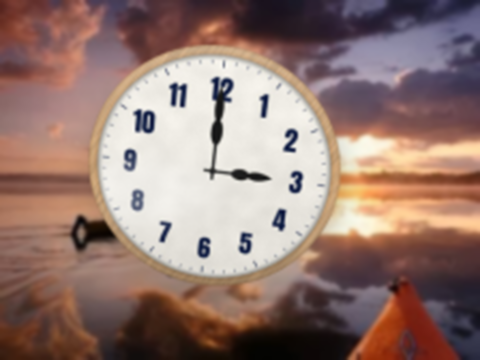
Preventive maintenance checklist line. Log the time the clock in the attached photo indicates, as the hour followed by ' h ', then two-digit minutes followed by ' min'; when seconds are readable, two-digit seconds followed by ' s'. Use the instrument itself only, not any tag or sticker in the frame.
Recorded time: 3 h 00 min
